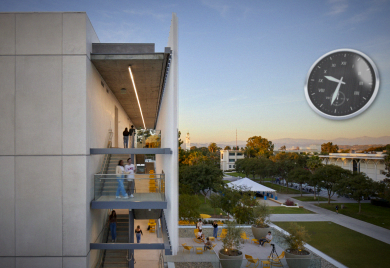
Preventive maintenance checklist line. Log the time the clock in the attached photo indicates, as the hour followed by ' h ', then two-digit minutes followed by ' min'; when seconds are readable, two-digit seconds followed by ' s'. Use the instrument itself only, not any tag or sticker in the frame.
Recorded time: 9 h 32 min
